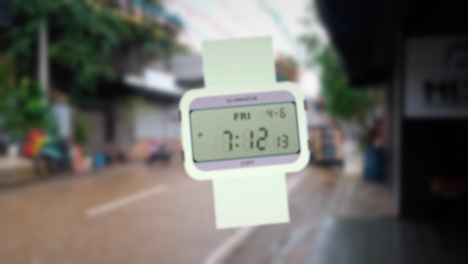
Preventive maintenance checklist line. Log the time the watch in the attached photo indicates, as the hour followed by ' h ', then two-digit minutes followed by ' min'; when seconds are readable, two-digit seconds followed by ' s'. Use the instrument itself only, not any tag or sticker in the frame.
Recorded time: 7 h 12 min 13 s
